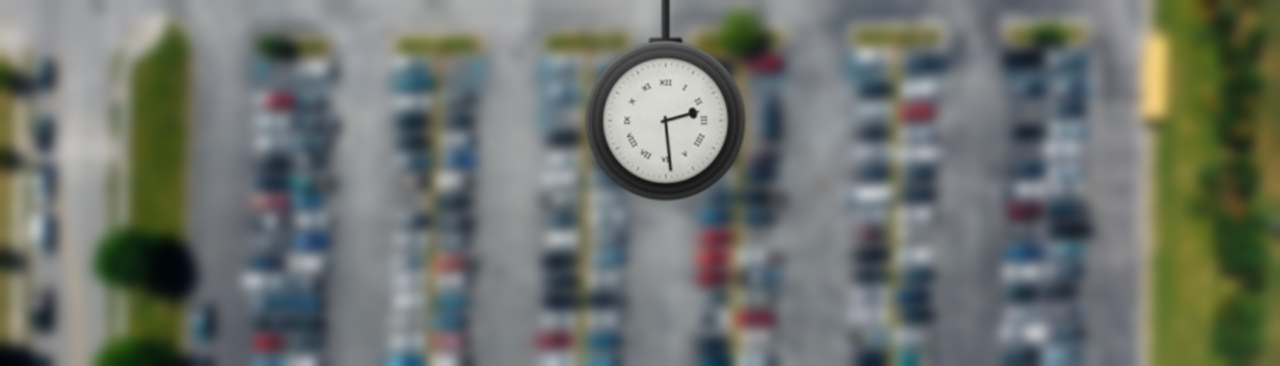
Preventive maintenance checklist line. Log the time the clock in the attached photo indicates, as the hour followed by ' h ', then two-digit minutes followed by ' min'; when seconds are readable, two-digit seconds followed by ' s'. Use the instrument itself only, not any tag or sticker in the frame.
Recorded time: 2 h 29 min
